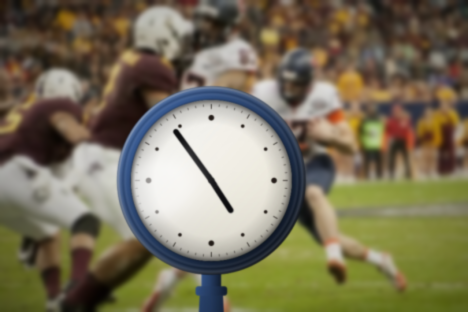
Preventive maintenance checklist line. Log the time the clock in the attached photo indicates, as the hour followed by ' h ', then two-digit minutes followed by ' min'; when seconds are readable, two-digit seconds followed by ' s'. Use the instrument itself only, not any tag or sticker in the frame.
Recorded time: 4 h 54 min
